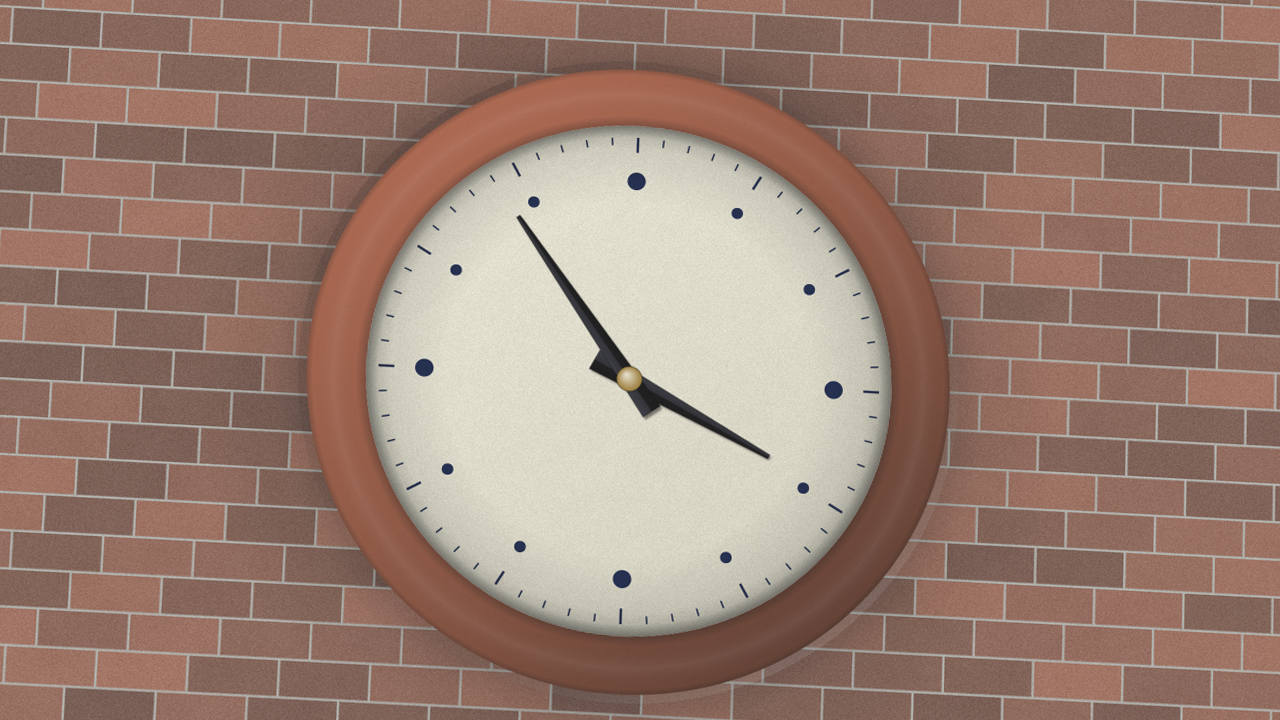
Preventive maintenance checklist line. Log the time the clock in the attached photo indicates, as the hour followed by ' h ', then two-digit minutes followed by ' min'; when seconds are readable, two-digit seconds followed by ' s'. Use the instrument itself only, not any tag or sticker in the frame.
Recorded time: 3 h 54 min
